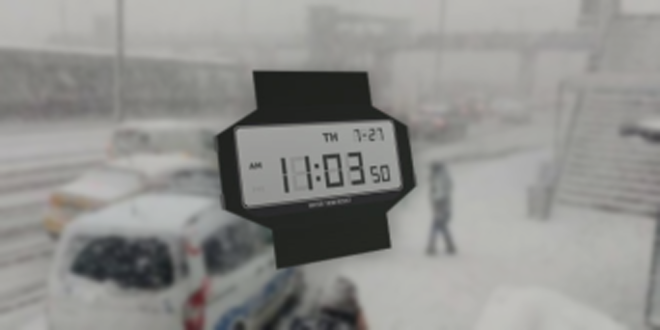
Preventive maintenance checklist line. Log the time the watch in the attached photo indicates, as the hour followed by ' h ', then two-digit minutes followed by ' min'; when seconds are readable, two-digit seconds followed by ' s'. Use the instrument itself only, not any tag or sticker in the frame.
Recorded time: 11 h 03 min 50 s
